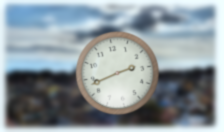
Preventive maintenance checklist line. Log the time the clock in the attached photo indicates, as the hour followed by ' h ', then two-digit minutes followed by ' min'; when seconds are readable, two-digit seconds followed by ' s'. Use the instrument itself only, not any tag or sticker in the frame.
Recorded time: 2 h 43 min
